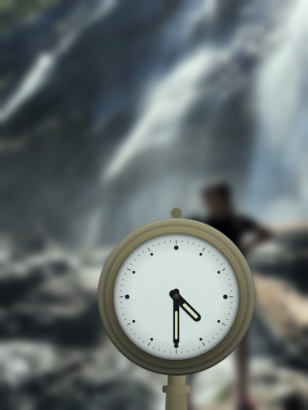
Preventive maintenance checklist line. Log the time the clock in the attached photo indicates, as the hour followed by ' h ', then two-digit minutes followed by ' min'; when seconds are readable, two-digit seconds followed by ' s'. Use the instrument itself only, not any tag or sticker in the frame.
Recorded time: 4 h 30 min
